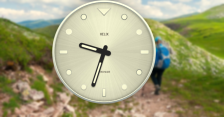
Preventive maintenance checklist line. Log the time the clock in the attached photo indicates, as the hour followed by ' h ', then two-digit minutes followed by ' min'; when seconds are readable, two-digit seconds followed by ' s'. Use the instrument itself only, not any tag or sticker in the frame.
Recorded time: 9 h 33 min
